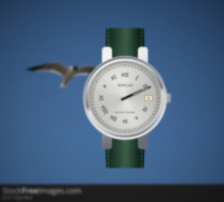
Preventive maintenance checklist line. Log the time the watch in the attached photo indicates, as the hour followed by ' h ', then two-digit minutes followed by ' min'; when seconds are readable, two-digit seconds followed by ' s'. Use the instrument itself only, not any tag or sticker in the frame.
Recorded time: 2 h 11 min
